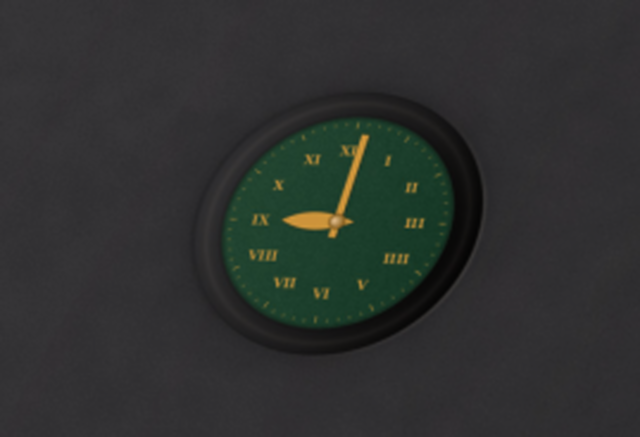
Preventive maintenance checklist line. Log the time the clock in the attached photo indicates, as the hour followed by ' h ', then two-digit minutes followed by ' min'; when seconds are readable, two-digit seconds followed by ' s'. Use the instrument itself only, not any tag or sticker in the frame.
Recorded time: 9 h 01 min
